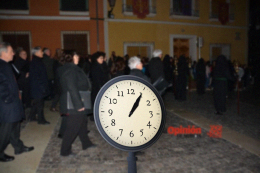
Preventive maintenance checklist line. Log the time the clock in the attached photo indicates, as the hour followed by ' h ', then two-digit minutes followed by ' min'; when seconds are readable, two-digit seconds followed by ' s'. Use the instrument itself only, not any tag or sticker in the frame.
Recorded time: 1 h 05 min
